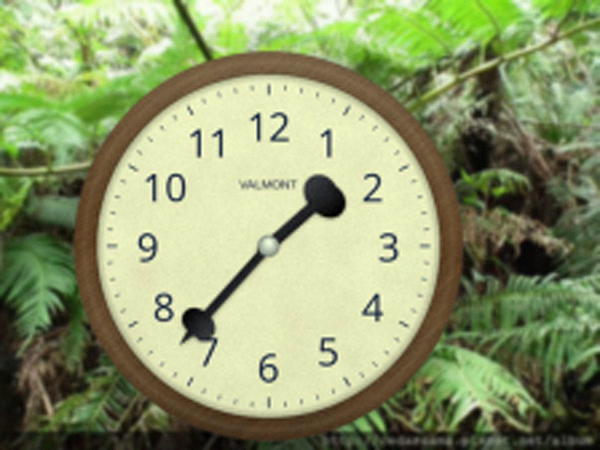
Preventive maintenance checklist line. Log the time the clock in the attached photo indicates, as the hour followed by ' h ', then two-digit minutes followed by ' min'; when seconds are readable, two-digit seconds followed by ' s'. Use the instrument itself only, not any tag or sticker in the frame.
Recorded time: 1 h 37 min
